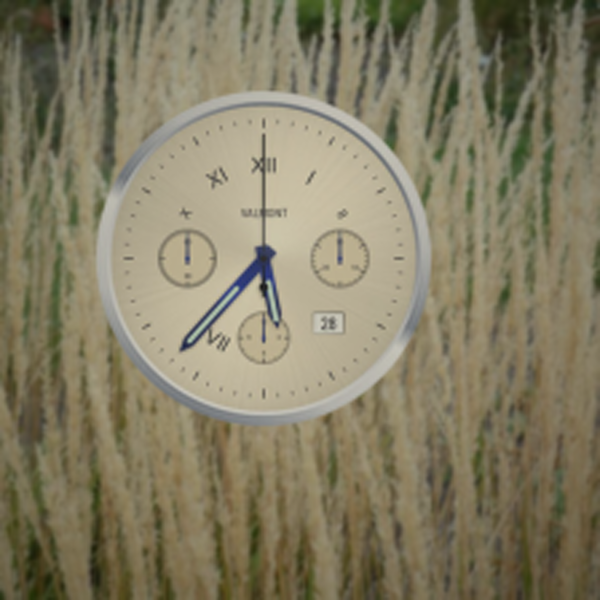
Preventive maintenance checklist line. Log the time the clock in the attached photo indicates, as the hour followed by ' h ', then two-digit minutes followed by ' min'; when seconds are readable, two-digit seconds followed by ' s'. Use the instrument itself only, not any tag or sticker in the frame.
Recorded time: 5 h 37 min
